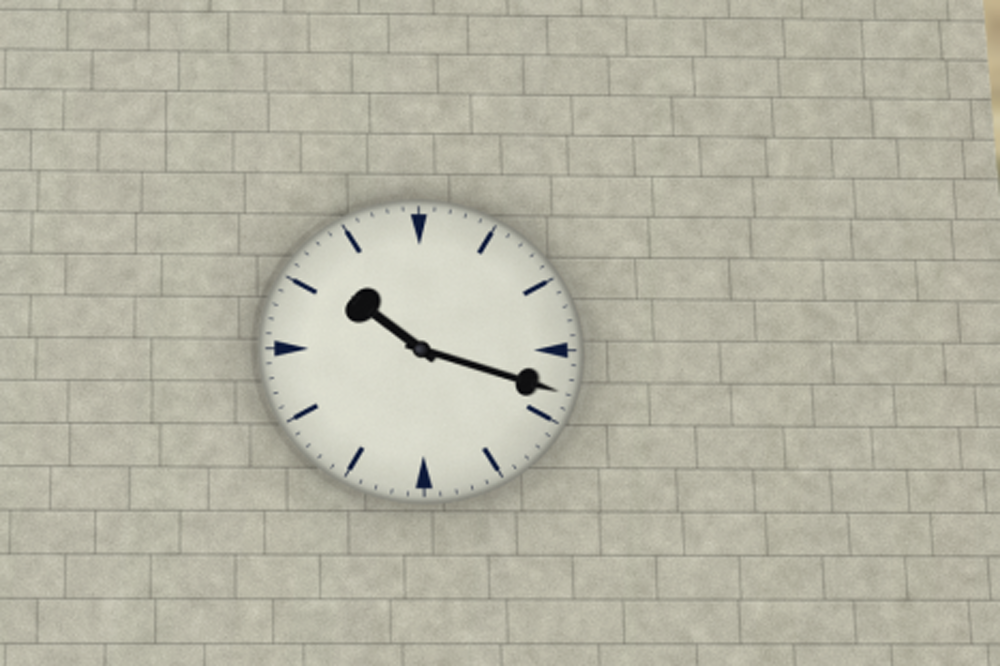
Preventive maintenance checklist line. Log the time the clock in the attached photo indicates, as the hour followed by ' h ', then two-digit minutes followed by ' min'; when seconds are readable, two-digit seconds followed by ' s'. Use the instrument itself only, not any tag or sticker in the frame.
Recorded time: 10 h 18 min
